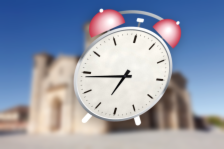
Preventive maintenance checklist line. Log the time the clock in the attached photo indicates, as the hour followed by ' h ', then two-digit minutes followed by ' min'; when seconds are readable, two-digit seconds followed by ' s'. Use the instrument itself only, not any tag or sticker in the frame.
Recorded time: 6 h 44 min
